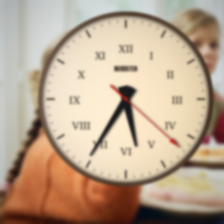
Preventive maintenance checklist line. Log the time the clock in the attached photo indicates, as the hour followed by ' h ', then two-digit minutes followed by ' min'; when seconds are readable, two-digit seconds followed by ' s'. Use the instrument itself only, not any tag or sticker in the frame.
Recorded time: 5 h 35 min 22 s
